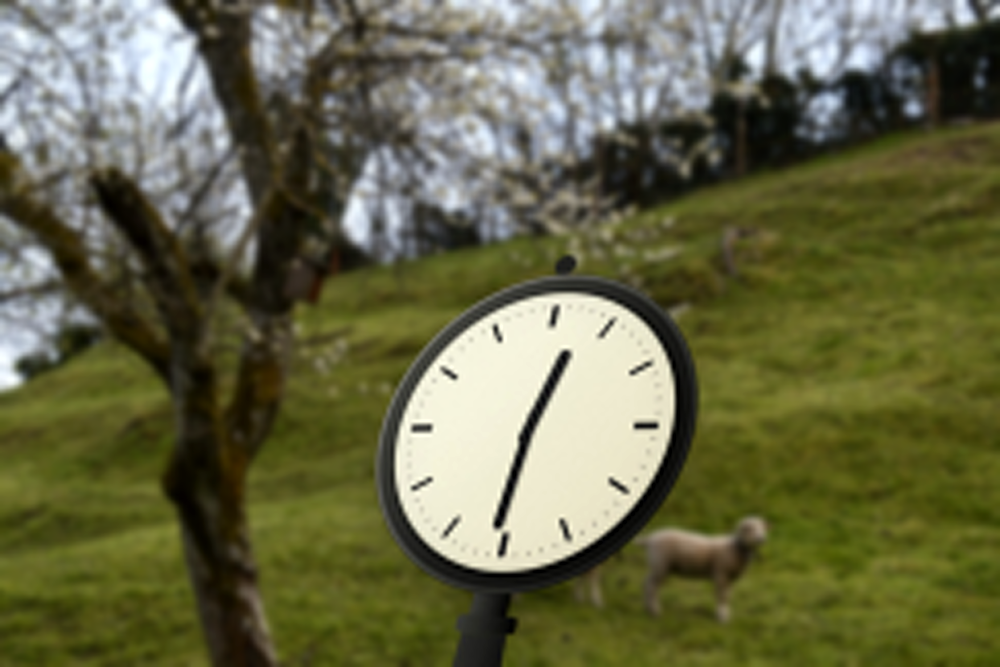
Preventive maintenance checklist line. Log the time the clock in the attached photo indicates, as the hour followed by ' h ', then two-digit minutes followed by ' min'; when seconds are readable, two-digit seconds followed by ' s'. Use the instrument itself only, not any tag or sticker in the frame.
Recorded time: 12 h 31 min
